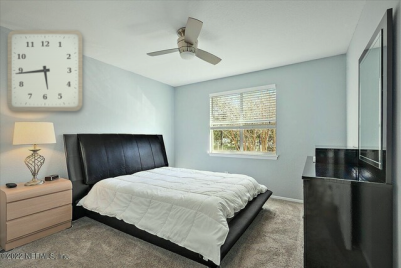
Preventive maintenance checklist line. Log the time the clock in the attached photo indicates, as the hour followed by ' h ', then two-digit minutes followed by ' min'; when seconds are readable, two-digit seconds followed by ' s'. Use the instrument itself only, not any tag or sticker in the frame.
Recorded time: 5 h 44 min
